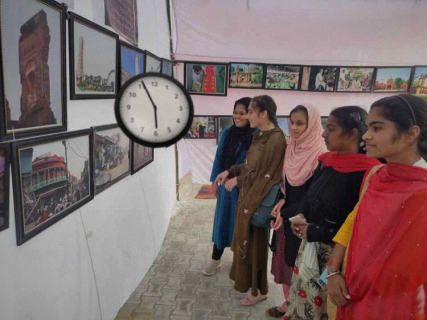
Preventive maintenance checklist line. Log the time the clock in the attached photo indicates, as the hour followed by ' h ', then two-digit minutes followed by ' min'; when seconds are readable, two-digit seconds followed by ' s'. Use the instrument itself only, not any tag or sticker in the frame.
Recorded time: 5 h 56 min
